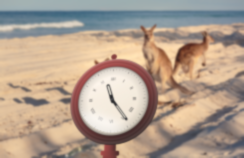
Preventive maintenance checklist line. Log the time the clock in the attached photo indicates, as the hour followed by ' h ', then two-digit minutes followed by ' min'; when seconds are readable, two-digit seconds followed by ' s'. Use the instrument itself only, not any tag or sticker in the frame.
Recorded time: 11 h 24 min
